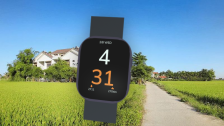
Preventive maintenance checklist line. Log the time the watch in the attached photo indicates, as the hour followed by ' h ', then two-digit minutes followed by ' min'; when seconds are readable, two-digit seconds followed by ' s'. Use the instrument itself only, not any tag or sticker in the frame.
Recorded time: 4 h 31 min
